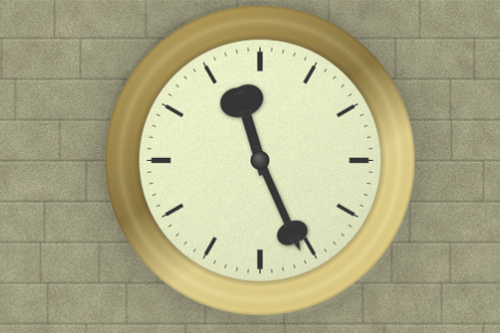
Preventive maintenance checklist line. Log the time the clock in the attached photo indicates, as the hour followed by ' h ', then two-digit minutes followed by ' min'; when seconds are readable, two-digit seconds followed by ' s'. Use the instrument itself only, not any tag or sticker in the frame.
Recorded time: 11 h 26 min
